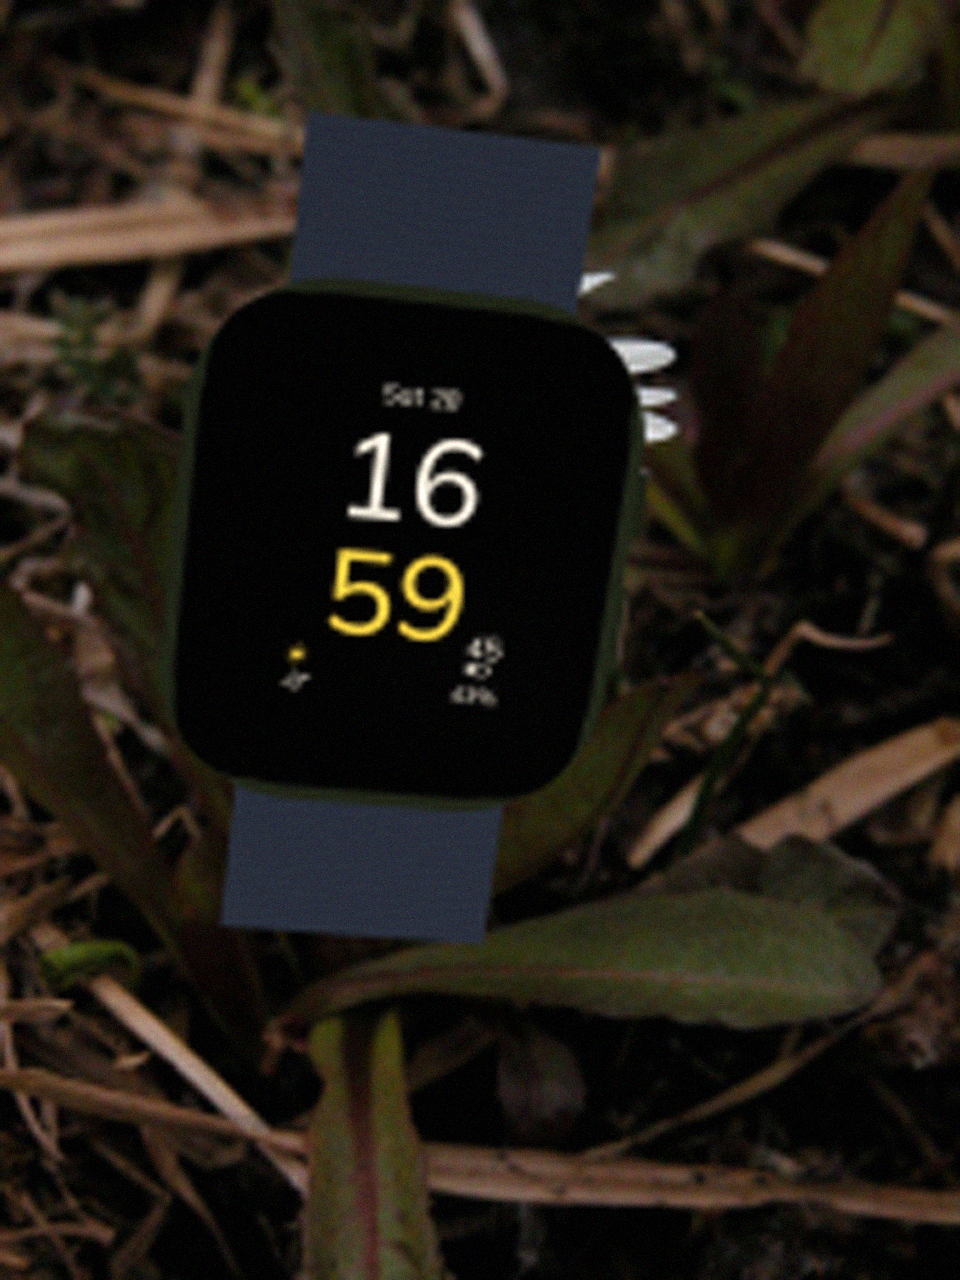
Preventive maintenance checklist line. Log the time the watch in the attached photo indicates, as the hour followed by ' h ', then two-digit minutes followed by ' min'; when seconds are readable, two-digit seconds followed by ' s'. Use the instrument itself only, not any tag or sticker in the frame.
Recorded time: 16 h 59 min
